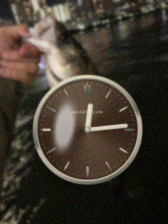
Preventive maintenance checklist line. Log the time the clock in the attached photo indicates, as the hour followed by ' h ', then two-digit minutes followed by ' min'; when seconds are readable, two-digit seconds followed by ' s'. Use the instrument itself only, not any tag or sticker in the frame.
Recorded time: 12 h 14 min
